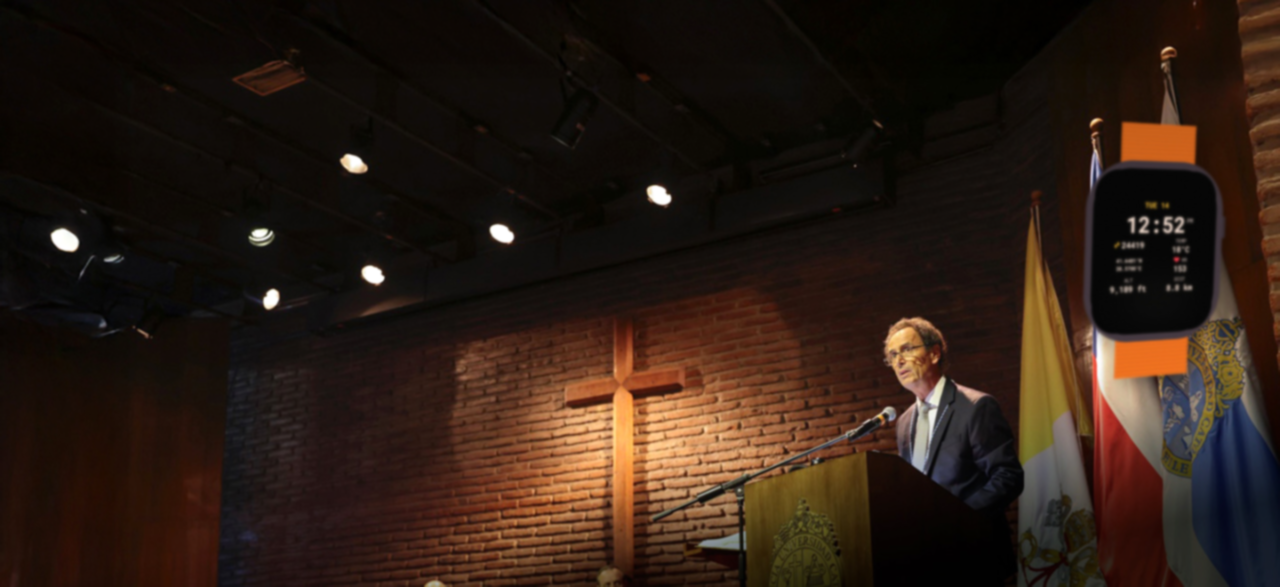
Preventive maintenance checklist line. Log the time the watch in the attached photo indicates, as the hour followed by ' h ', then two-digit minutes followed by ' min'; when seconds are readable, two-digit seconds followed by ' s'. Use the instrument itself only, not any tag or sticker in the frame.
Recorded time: 12 h 52 min
